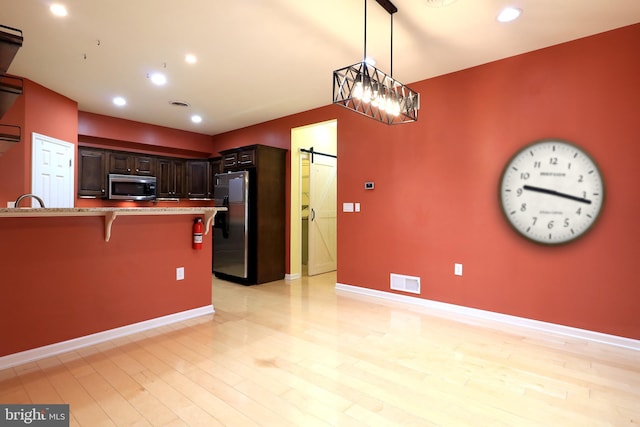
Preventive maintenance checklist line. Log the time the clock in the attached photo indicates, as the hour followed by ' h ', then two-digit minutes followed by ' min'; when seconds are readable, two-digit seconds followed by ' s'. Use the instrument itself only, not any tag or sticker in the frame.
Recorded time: 9 h 17 min
